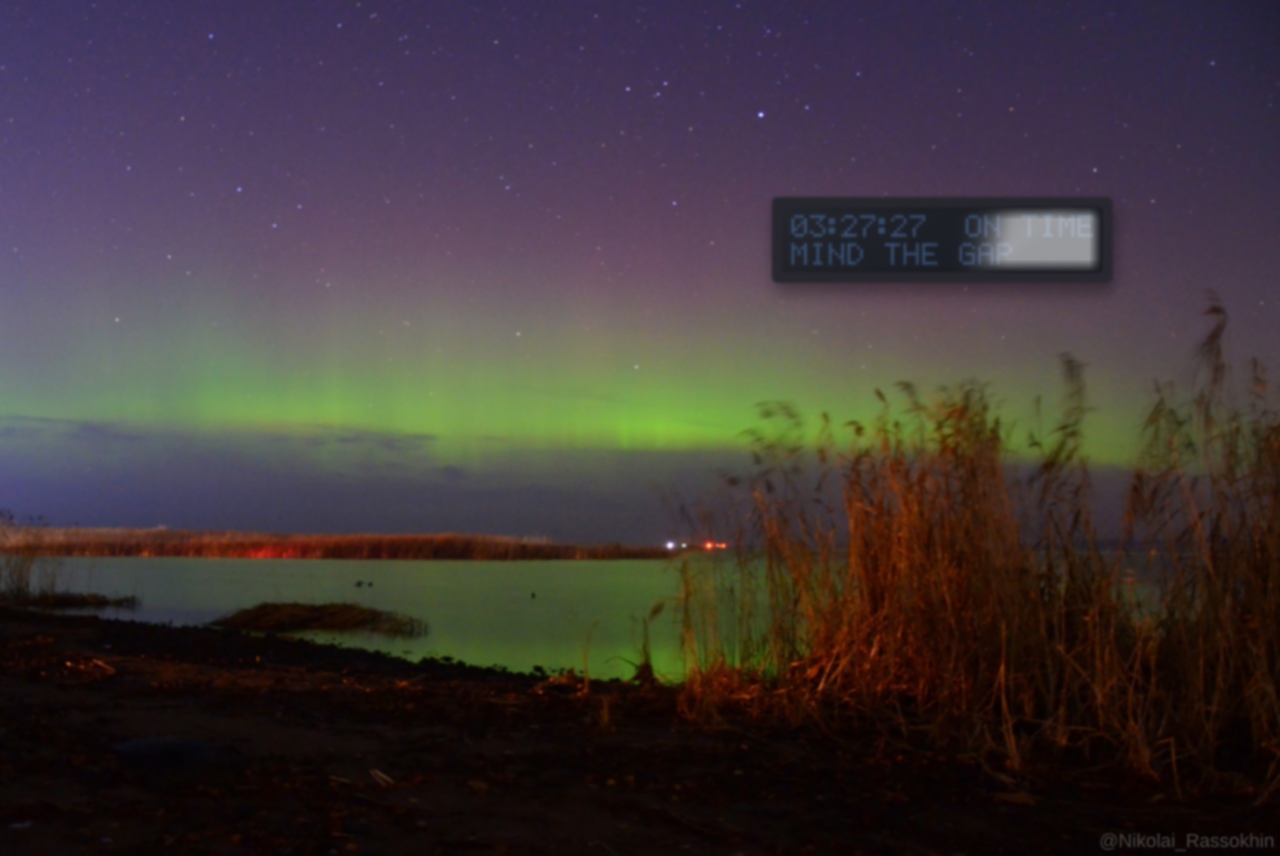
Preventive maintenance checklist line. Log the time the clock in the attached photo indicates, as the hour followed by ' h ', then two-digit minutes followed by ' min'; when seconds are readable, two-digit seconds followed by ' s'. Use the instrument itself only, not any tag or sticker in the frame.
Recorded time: 3 h 27 min 27 s
